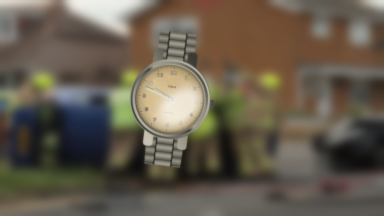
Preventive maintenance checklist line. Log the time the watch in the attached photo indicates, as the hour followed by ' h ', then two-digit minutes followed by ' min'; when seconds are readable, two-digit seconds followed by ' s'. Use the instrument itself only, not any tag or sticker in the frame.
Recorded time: 9 h 48 min
